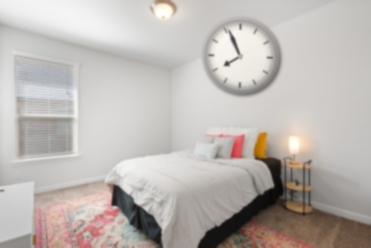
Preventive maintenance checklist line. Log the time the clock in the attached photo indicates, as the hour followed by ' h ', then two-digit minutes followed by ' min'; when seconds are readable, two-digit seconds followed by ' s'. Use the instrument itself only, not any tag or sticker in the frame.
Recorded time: 7 h 56 min
